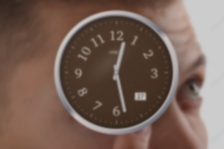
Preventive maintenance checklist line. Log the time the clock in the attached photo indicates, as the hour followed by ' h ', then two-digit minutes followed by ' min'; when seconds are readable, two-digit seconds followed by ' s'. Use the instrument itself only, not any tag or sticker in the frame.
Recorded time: 12 h 28 min
